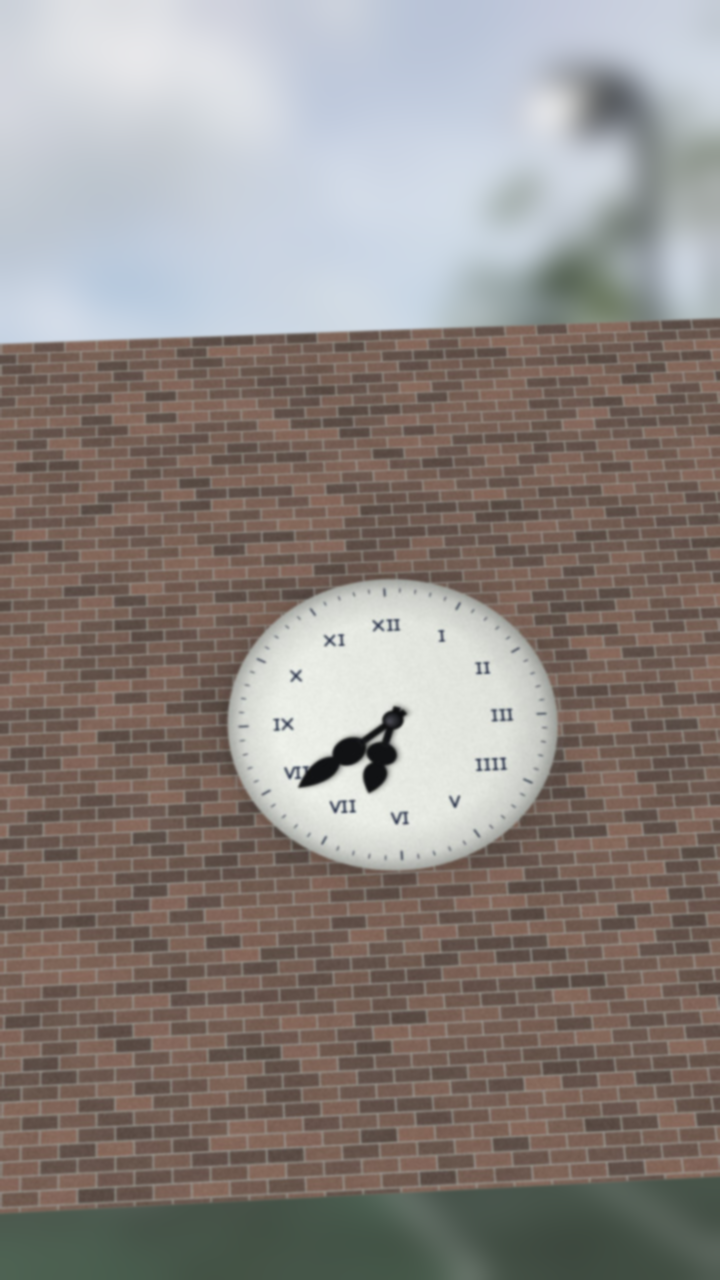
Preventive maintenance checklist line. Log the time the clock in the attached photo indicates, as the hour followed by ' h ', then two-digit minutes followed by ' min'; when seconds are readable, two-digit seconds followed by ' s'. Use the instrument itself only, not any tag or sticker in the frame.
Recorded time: 6 h 39 min
